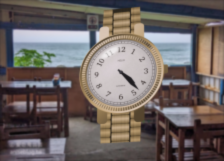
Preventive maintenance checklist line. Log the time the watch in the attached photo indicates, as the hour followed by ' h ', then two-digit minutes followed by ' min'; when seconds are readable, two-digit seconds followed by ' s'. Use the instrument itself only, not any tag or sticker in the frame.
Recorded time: 4 h 23 min
